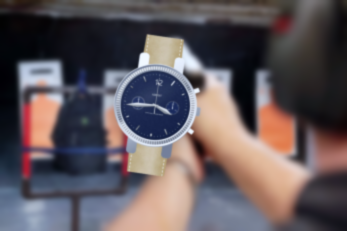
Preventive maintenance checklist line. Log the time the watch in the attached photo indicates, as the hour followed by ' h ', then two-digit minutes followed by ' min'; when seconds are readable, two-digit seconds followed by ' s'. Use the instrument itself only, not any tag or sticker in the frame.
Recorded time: 3 h 44 min
